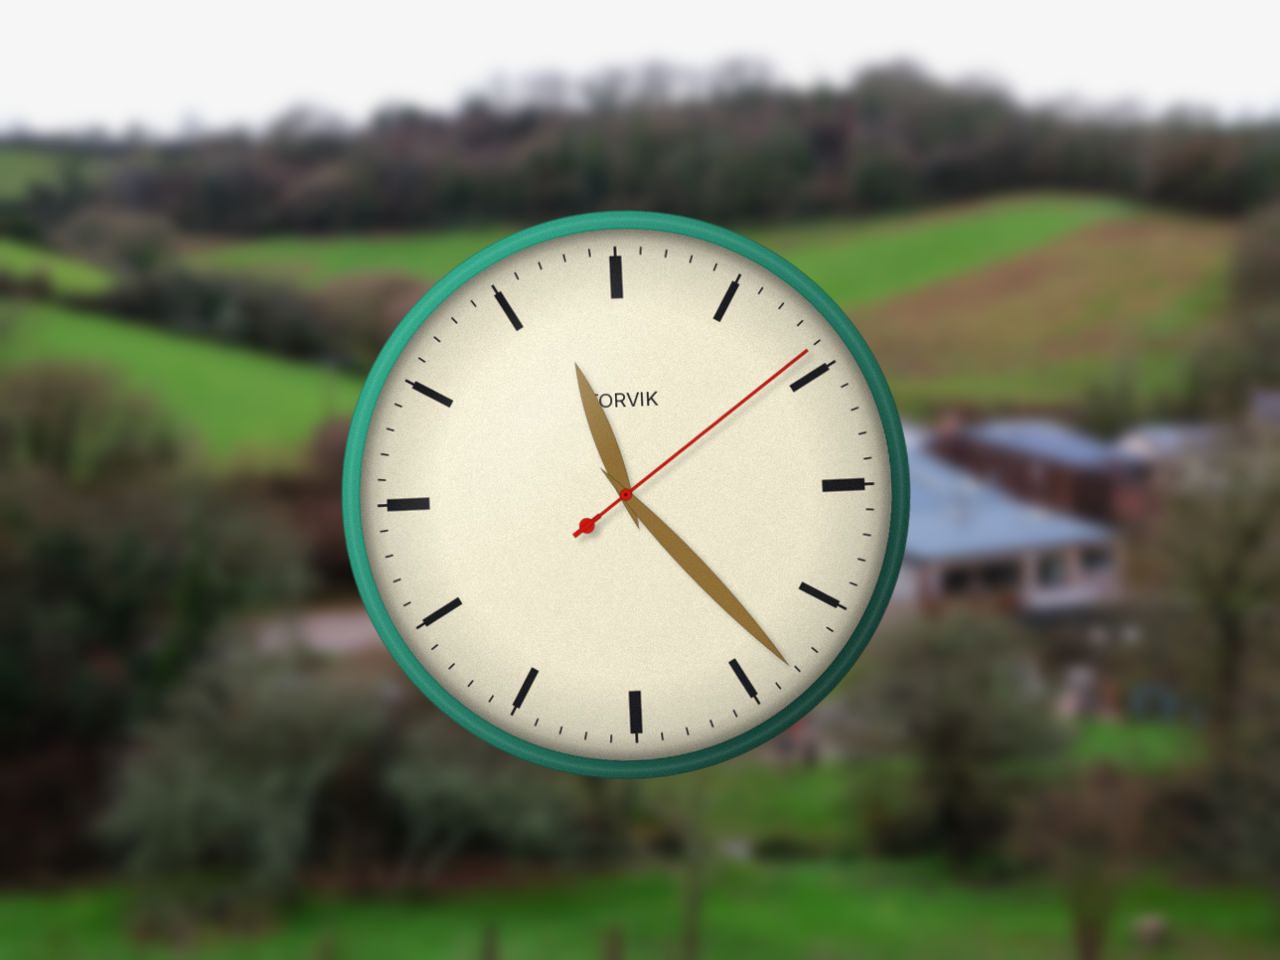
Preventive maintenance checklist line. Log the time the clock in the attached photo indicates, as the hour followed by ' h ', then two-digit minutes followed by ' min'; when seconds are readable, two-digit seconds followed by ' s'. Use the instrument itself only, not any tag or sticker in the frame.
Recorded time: 11 h 23 min 09 s
